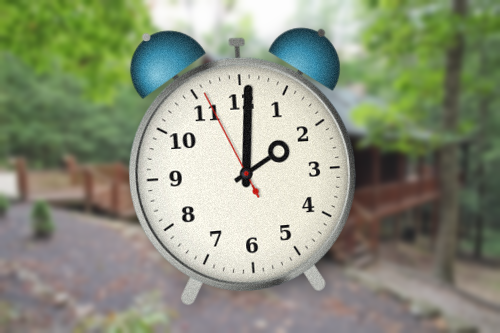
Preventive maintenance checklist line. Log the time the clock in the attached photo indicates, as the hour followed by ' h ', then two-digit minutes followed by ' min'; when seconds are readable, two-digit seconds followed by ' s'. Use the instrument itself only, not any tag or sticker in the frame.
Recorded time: 2 h 00 min 56 s
